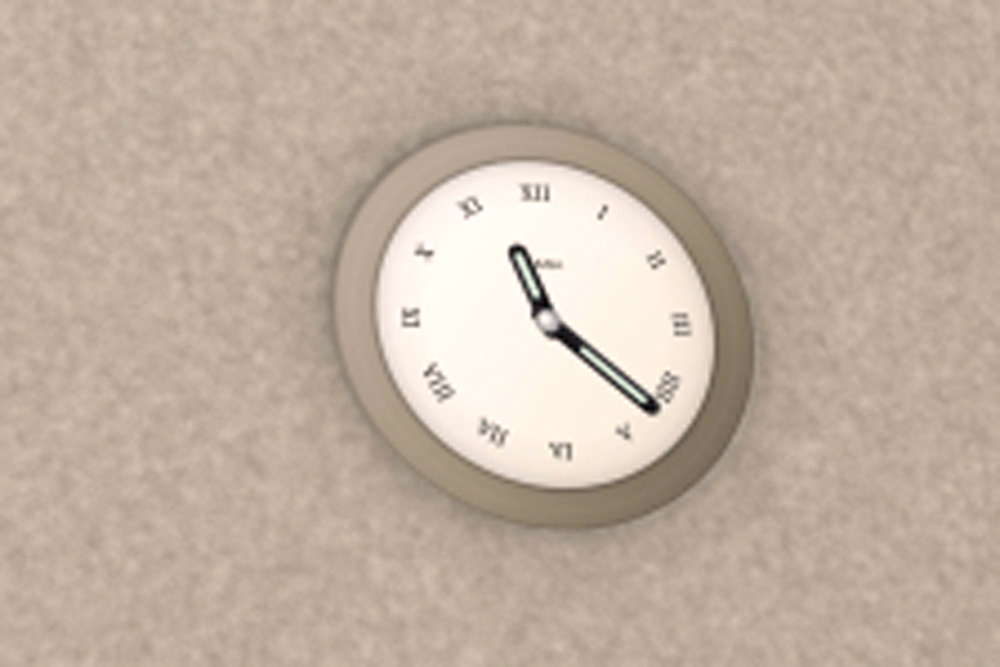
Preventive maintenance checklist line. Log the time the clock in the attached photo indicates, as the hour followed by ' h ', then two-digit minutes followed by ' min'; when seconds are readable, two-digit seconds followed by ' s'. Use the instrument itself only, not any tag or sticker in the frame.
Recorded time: 11 h 22 min
